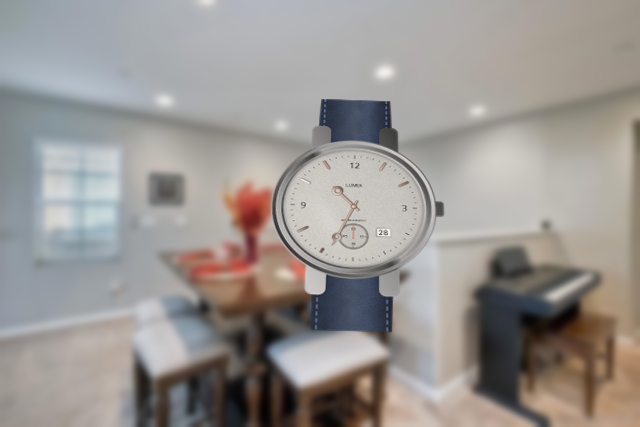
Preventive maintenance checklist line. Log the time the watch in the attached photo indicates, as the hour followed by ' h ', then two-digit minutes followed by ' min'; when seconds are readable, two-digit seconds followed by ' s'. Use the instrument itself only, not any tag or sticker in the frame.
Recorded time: 10 h 34 min
